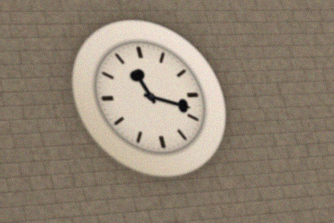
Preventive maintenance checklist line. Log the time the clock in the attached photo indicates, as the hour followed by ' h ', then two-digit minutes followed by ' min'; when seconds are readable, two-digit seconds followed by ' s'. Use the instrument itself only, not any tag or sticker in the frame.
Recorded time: 11 h 18 min
